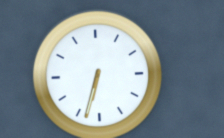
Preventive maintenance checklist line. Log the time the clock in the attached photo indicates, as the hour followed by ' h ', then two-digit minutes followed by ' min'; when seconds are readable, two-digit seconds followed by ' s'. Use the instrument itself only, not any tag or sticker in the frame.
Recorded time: 6 h 33 min
